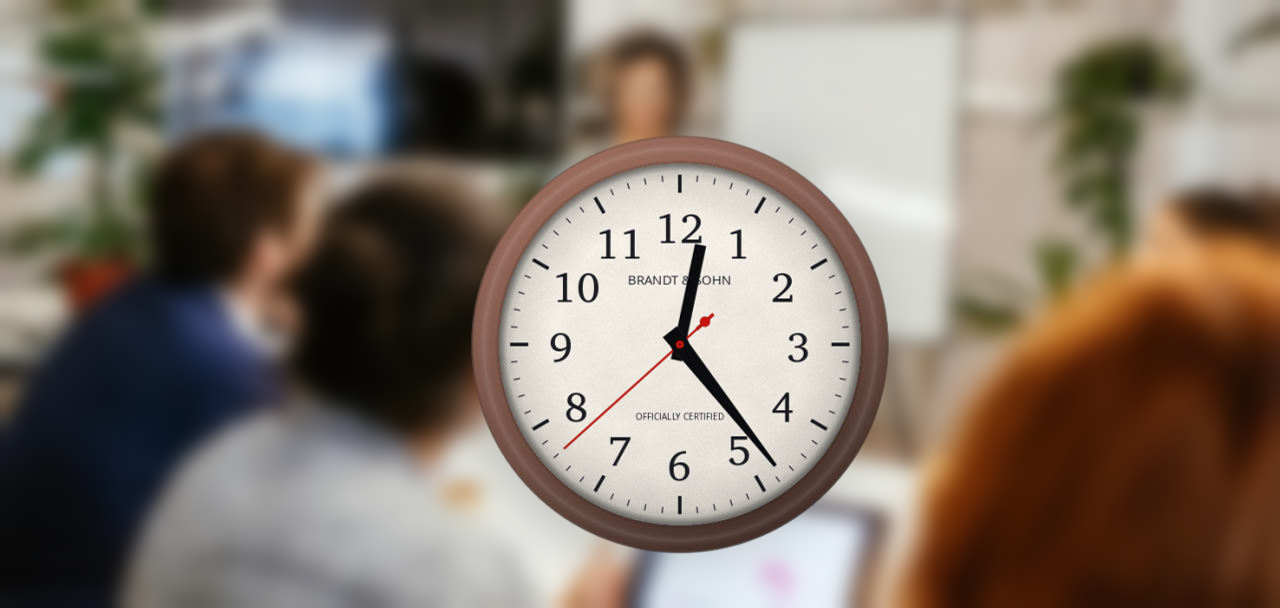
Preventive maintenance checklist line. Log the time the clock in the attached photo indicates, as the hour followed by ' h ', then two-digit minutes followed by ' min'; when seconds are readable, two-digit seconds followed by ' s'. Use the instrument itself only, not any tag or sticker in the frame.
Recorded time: 12 h 23 min 38 s
